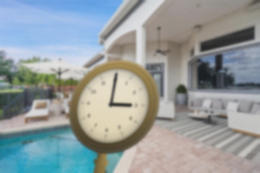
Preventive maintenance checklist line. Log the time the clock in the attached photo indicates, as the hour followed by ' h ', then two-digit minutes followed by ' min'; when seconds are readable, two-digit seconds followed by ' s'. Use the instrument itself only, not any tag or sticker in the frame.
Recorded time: 3 h 00 min
